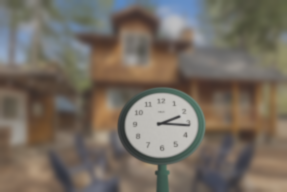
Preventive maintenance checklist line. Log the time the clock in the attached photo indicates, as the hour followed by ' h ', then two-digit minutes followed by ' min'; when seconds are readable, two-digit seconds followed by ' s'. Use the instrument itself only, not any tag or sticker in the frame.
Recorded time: 2 h 16 min
